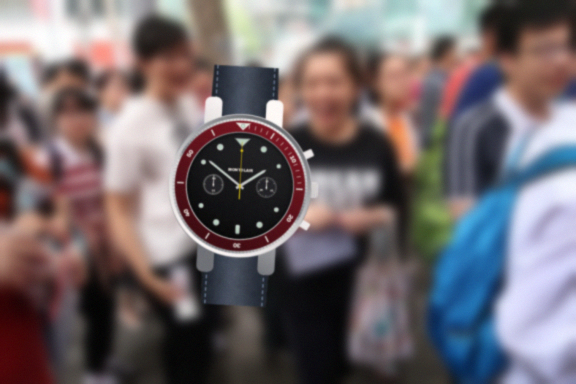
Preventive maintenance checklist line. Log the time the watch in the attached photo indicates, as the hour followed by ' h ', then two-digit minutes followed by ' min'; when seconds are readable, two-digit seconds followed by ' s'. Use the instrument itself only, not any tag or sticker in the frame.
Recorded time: 1 h 51 min
